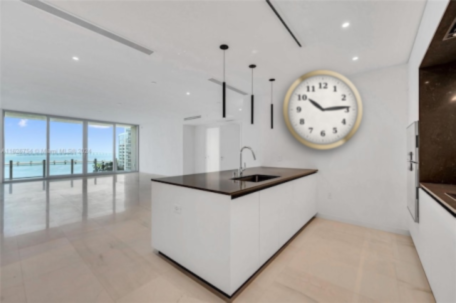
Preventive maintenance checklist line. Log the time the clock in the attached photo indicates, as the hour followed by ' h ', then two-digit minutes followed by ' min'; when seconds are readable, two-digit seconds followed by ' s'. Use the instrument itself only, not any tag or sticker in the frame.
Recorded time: 10 h 14 min
